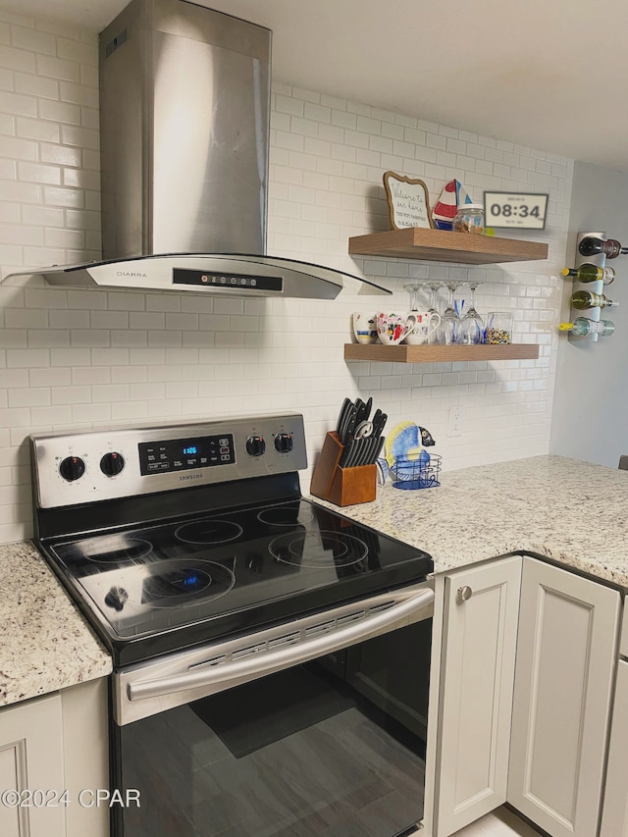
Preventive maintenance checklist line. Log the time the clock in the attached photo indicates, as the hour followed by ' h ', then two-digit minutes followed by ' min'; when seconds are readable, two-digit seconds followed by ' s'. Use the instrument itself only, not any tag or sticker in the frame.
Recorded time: 8 h 34 min
